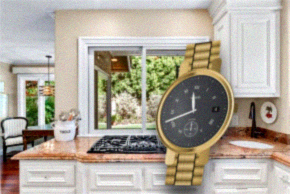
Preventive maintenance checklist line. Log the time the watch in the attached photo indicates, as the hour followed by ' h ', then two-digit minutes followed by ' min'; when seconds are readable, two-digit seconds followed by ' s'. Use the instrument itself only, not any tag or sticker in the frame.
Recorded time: 11 h 42 min
